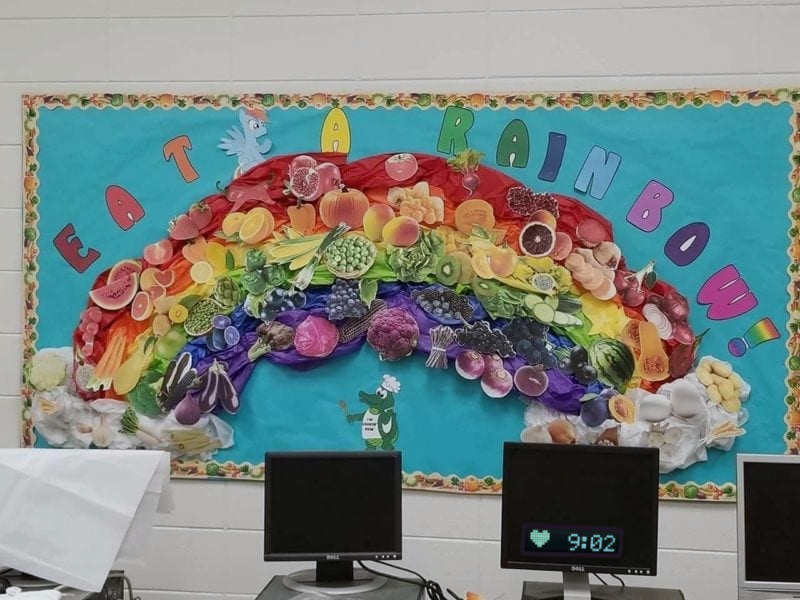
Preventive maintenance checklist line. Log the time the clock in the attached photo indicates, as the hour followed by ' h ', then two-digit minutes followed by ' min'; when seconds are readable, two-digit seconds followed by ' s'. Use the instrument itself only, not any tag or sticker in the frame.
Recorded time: 9 h 02 min
